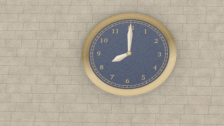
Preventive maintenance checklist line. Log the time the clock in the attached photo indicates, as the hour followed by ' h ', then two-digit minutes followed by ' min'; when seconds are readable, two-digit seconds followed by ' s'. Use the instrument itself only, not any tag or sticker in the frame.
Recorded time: 8 h 00 min
